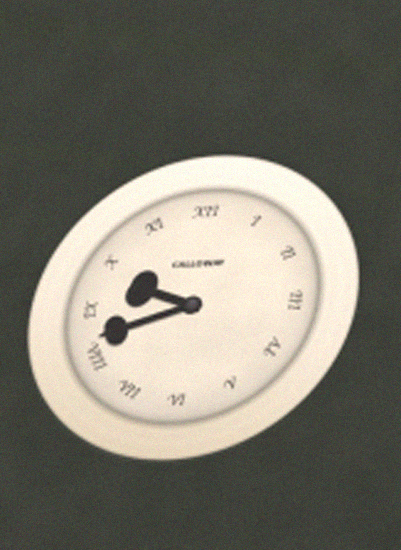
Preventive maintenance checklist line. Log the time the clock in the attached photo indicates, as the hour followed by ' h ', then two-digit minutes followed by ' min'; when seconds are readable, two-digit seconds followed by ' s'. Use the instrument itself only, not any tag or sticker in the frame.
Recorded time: 9 h 42 min
